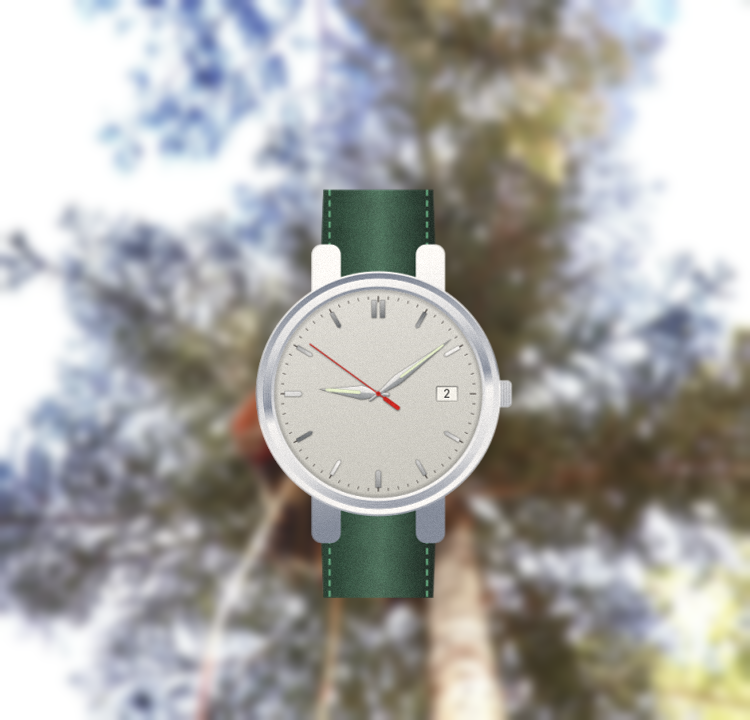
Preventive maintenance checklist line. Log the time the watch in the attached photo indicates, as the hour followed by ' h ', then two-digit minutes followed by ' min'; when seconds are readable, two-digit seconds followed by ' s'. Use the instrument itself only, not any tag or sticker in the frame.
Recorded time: 9 h 08 min 51 s
